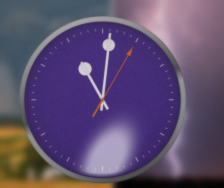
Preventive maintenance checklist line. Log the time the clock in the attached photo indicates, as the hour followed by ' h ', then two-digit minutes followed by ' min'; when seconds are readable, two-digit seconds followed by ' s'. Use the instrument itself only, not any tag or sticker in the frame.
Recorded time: 11 h 01 min 05 s
